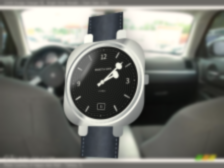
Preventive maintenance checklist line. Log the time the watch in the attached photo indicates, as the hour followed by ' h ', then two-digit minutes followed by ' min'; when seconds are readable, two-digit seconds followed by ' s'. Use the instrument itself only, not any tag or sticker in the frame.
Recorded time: 2 h 08 min
